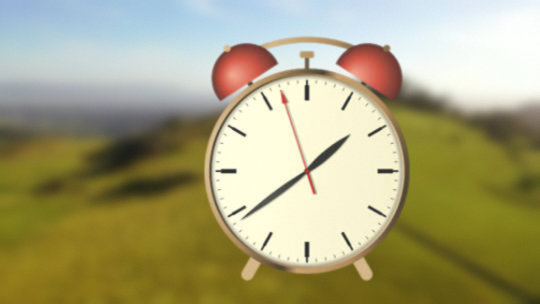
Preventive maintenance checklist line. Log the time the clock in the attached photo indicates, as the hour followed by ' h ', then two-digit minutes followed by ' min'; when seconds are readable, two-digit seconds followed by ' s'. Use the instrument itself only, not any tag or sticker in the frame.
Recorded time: 1 h 38 min 57 s
